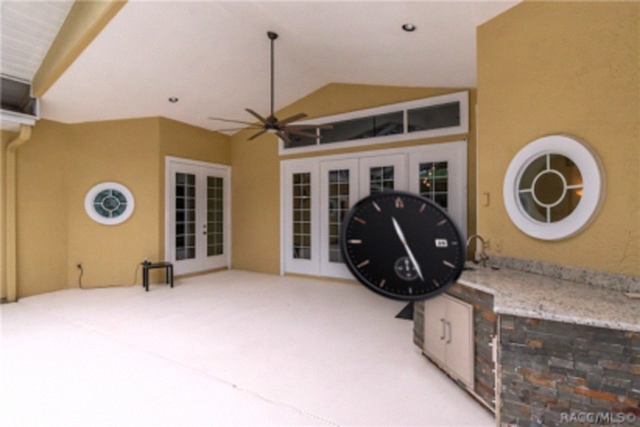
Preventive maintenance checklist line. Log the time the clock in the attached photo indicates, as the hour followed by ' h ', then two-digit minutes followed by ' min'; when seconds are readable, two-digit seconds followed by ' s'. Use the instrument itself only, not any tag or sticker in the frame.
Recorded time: 11 h 27 min
